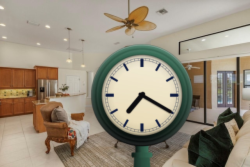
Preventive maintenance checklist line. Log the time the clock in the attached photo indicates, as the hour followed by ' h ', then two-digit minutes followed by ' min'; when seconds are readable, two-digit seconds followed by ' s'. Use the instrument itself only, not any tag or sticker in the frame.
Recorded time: 7 h 20 min
